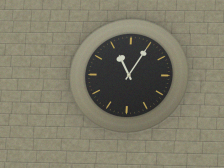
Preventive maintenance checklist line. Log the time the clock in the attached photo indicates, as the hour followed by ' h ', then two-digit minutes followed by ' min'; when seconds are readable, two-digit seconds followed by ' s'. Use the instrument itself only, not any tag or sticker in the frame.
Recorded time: 11 h 05 min
